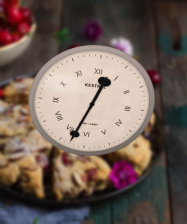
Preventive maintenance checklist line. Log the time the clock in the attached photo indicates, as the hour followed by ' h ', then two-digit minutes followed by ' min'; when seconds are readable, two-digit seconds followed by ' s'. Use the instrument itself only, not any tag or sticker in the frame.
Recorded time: 12 h 33 min
